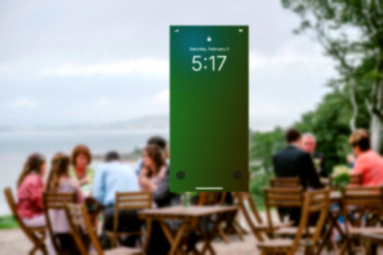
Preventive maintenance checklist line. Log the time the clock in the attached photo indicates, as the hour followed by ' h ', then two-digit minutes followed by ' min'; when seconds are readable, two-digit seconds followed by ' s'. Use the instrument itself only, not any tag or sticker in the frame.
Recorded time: 5 h 17 min
